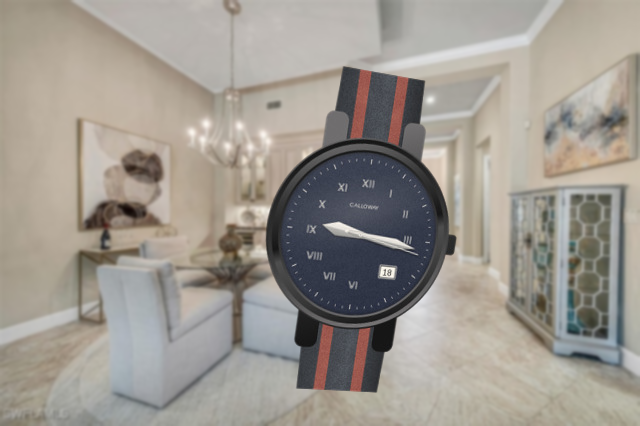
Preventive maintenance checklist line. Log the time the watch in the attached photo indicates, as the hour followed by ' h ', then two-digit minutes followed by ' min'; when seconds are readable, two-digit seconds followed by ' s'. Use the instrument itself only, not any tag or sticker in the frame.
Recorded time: 9 h 16 min 17 s
